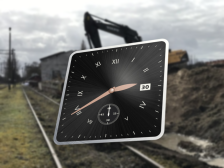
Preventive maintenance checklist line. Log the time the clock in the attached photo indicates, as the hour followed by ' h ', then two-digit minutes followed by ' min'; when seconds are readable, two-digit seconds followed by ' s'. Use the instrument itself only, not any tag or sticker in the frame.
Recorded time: 2 h 40 min
